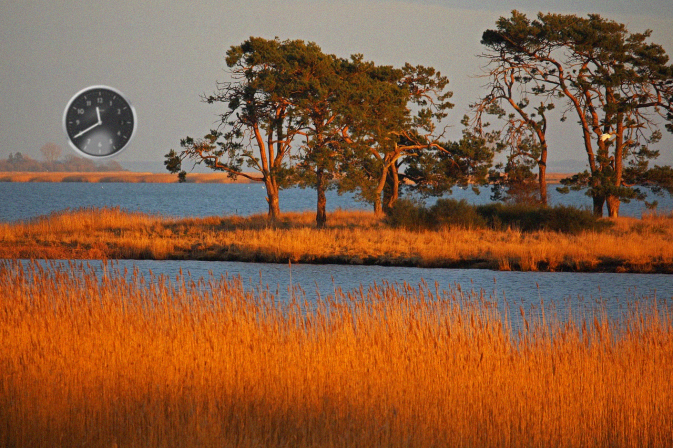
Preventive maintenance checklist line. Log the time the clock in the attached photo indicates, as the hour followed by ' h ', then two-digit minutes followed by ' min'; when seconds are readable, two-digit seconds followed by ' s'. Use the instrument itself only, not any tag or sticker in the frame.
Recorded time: 11 h 40 min
